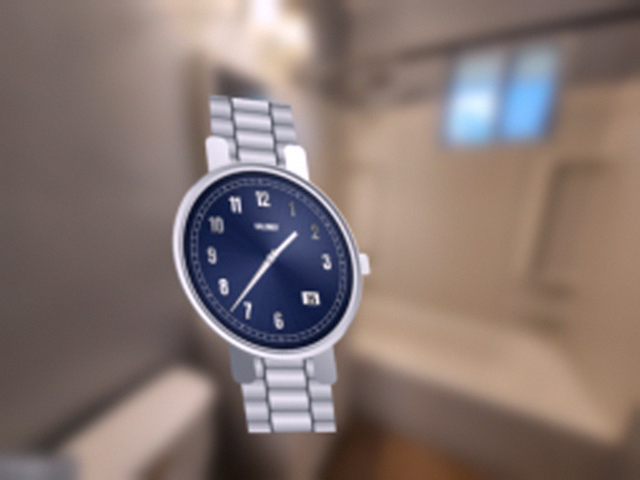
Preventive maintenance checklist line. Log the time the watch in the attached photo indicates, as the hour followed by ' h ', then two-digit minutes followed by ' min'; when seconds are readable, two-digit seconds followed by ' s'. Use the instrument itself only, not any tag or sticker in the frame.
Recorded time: 1 h 37 min
